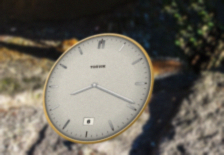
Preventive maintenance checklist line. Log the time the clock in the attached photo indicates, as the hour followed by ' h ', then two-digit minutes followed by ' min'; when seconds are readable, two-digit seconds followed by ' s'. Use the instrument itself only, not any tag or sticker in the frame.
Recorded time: 8 h 19 min
